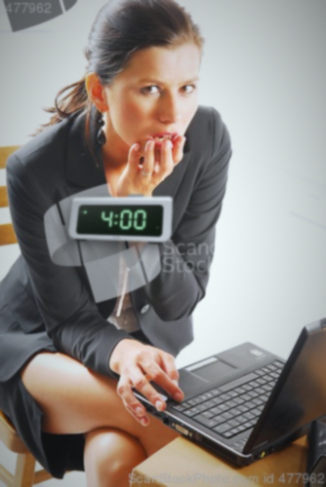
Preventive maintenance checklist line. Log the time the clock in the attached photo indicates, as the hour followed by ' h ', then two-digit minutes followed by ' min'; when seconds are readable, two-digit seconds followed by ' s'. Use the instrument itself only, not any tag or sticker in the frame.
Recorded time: 4 h 00 min
